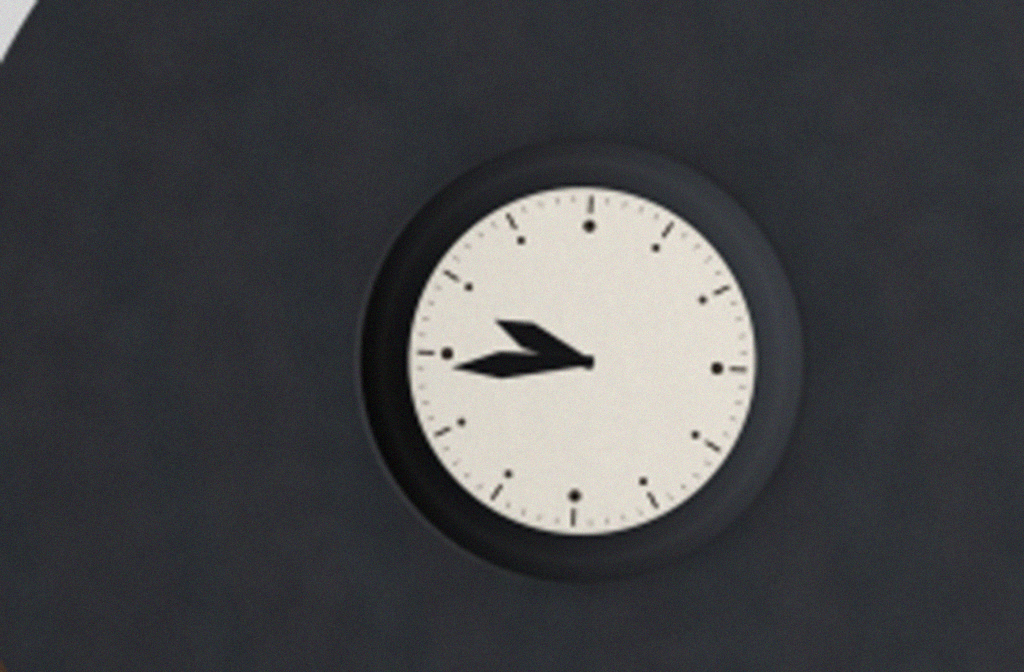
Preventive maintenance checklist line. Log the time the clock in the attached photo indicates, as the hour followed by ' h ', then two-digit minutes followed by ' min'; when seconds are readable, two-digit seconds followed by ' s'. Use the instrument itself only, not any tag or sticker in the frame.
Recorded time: 9 h 44 min
